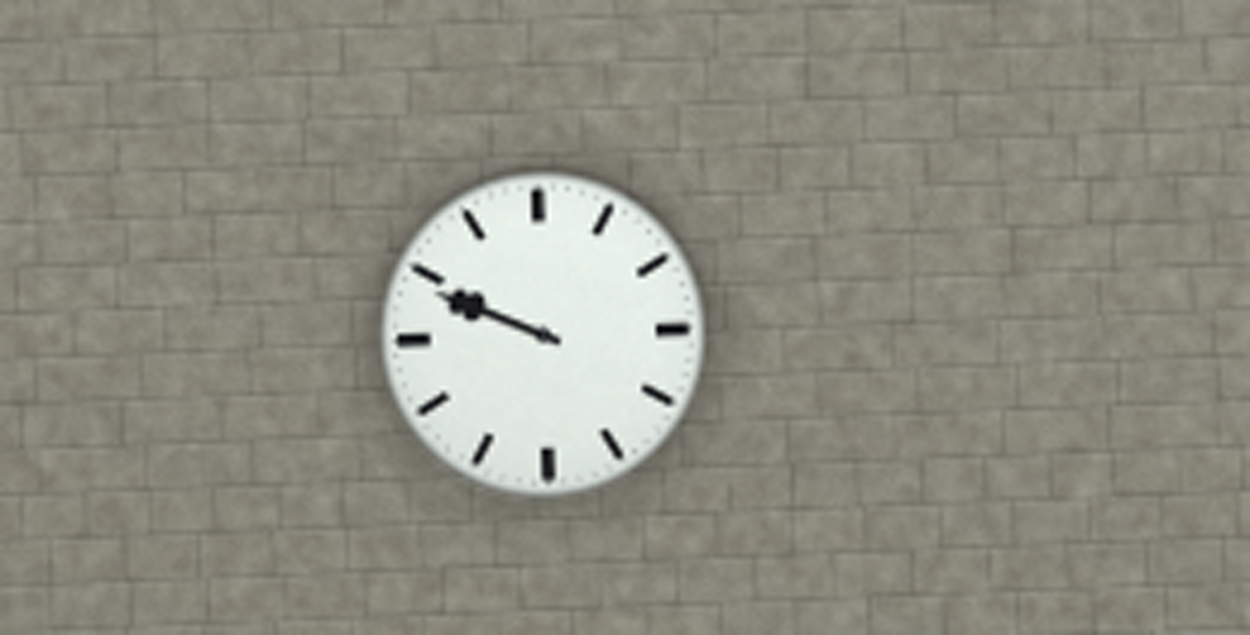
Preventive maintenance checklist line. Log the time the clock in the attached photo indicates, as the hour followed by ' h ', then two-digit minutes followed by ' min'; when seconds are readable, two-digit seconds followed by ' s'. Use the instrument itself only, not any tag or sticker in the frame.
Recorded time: 9 h 49 min
